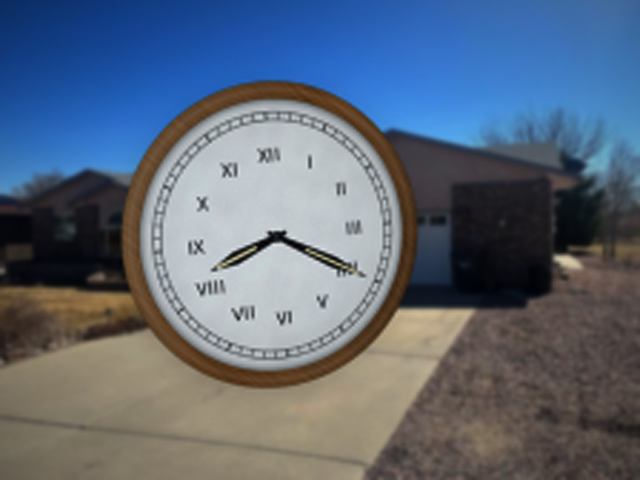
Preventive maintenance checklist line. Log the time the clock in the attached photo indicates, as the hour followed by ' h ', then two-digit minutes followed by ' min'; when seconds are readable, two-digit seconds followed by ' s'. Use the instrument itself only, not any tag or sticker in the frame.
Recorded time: 8 h 20 min
